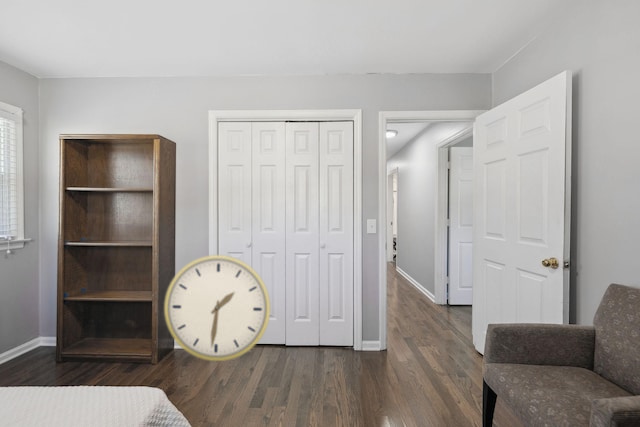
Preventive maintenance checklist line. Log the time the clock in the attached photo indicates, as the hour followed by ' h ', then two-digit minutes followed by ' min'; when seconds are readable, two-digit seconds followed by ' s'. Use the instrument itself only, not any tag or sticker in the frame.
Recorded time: 1 h 31 min
